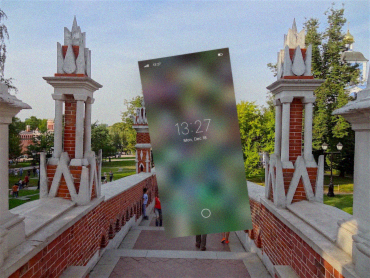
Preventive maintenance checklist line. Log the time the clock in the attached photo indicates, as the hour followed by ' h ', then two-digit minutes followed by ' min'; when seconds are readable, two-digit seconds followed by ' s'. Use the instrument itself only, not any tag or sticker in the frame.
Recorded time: 13 h 27 min
